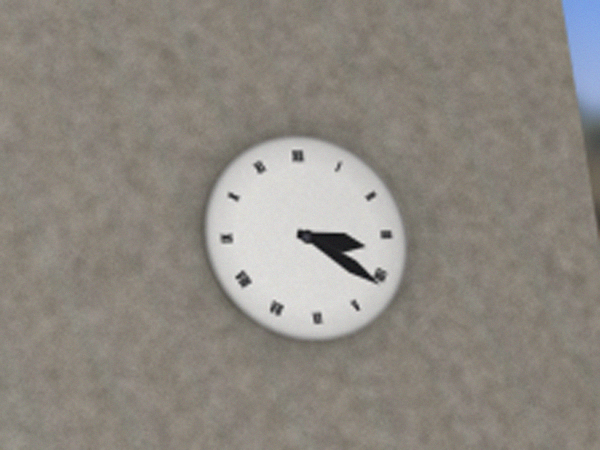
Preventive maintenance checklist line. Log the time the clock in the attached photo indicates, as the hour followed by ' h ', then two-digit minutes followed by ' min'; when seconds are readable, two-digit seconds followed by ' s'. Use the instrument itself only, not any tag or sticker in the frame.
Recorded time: 3 h 21 min
